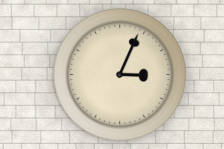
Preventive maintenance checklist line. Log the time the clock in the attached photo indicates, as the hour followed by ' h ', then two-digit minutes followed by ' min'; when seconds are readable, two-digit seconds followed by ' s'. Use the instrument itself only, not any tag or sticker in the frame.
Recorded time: 3 h 04 min
